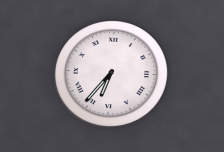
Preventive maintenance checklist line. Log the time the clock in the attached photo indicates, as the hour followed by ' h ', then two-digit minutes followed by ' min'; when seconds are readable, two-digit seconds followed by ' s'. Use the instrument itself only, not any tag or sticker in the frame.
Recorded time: 6 h 36 min
